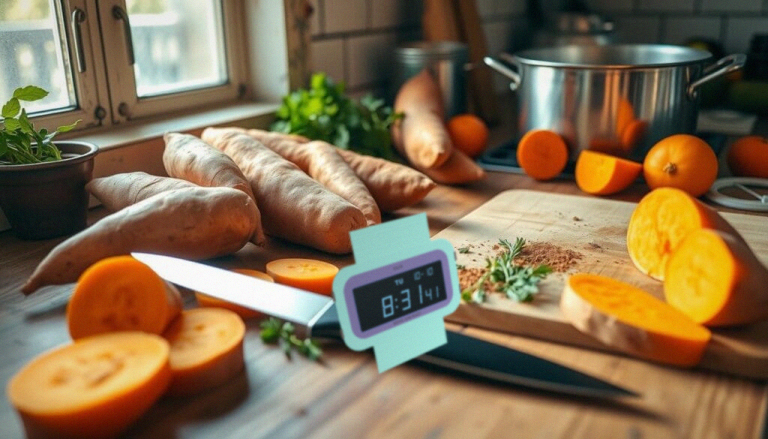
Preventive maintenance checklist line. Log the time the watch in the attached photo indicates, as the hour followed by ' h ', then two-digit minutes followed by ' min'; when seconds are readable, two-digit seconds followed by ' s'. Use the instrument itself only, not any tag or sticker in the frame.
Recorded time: 8 h 31 min 41 s
